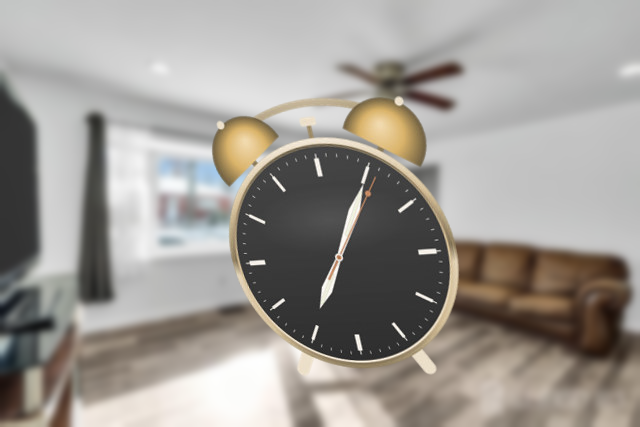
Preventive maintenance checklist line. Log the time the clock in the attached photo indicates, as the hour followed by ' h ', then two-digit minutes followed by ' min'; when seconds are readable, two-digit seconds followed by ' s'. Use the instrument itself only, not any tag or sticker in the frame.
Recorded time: 7 h 05 min 06 s
